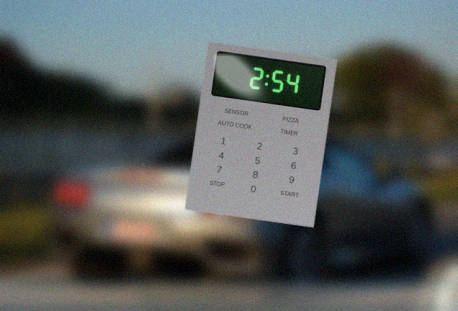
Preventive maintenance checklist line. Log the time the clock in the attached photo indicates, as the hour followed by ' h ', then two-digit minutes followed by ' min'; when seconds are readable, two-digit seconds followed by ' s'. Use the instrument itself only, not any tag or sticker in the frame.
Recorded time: 2 h 54 min
